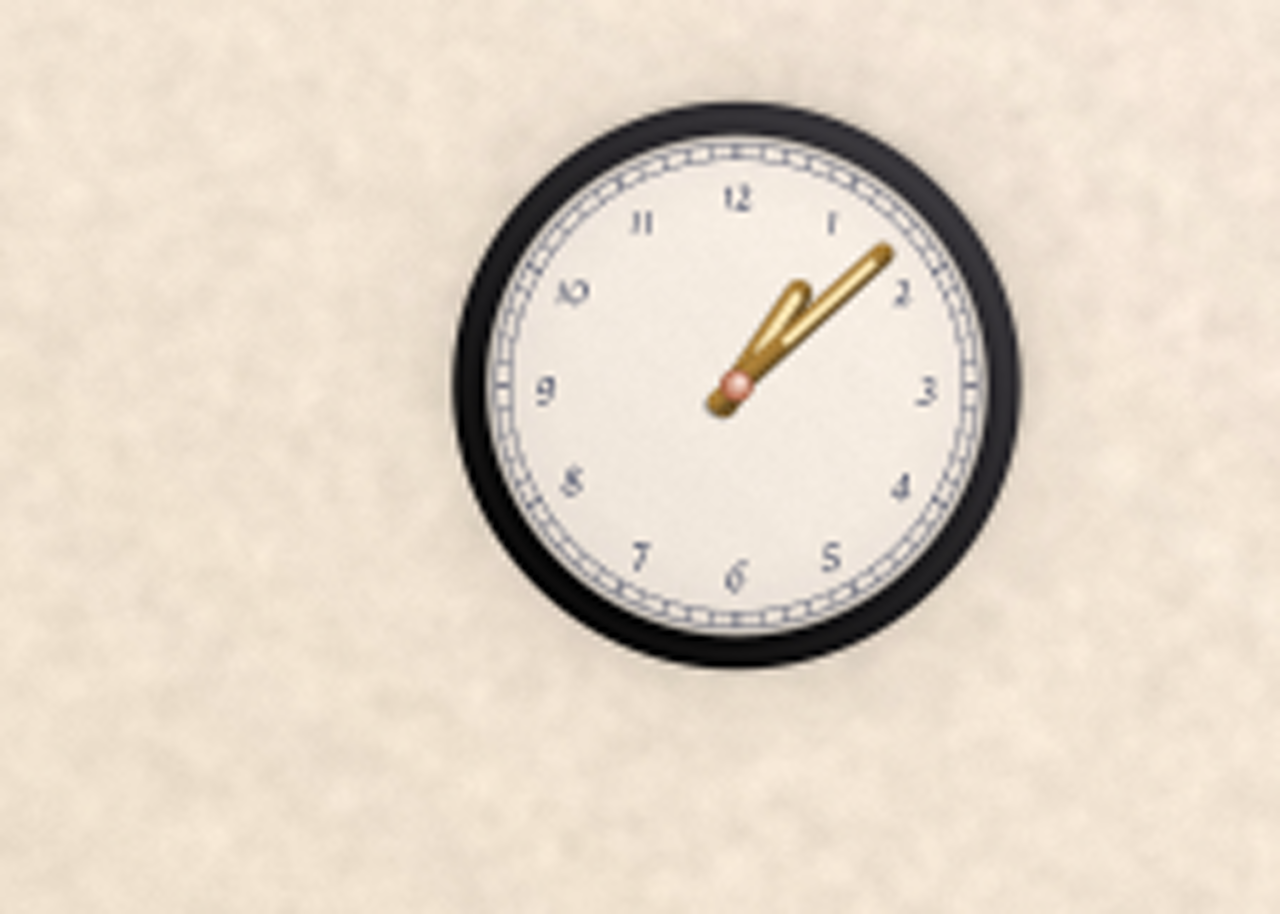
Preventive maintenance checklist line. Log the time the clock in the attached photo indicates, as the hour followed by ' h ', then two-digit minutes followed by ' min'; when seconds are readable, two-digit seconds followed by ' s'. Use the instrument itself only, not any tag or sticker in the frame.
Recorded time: 1 h 08 min
